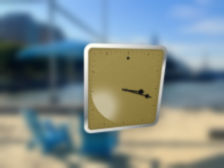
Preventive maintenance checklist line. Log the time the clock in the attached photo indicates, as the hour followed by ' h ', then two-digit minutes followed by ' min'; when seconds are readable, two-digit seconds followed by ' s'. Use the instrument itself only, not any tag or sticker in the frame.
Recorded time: 3 h 18 min
